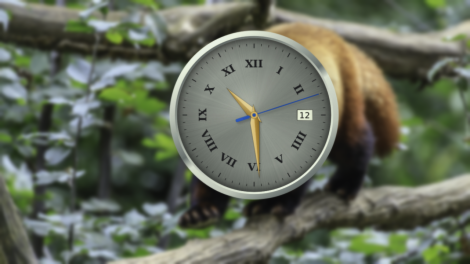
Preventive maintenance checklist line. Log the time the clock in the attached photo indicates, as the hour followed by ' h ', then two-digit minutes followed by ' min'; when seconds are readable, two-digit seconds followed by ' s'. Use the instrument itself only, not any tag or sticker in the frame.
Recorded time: 10 h 29 min 12 s
